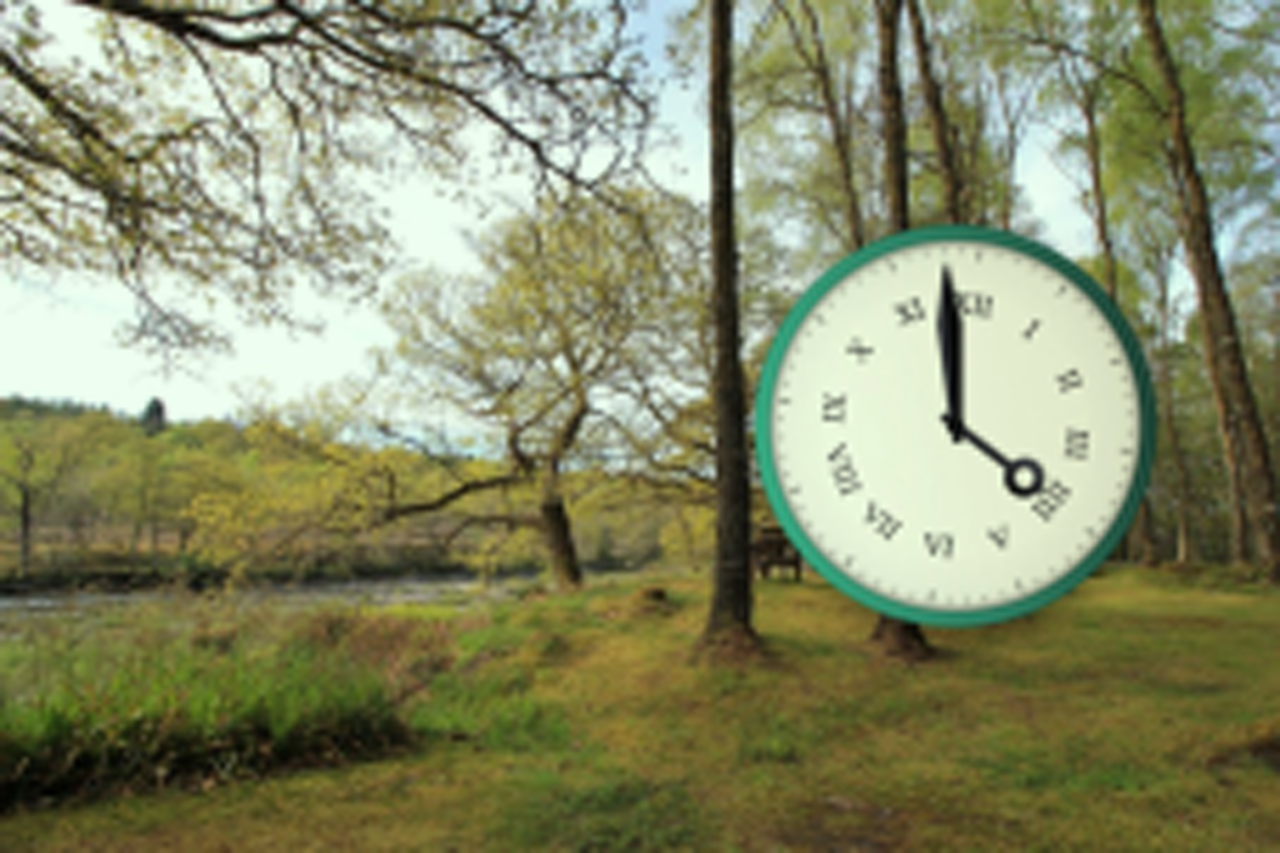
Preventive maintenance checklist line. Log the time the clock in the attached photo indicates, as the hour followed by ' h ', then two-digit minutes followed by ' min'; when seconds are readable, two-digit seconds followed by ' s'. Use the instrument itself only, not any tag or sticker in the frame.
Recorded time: 3 h 58 min
